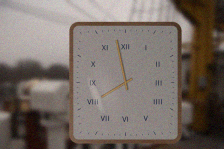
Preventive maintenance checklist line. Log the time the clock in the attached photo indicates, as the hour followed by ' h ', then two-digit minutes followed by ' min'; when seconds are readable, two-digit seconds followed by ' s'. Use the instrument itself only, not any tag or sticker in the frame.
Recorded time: 7 h 58 min
